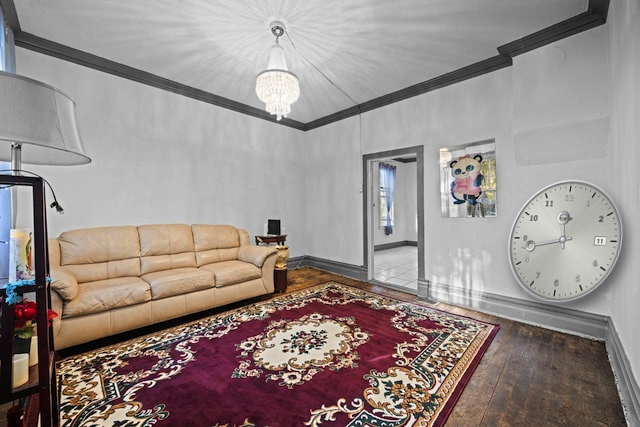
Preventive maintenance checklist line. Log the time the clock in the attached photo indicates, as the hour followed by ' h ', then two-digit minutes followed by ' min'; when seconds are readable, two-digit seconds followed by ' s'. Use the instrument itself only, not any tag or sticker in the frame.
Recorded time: 11 h 43 min
